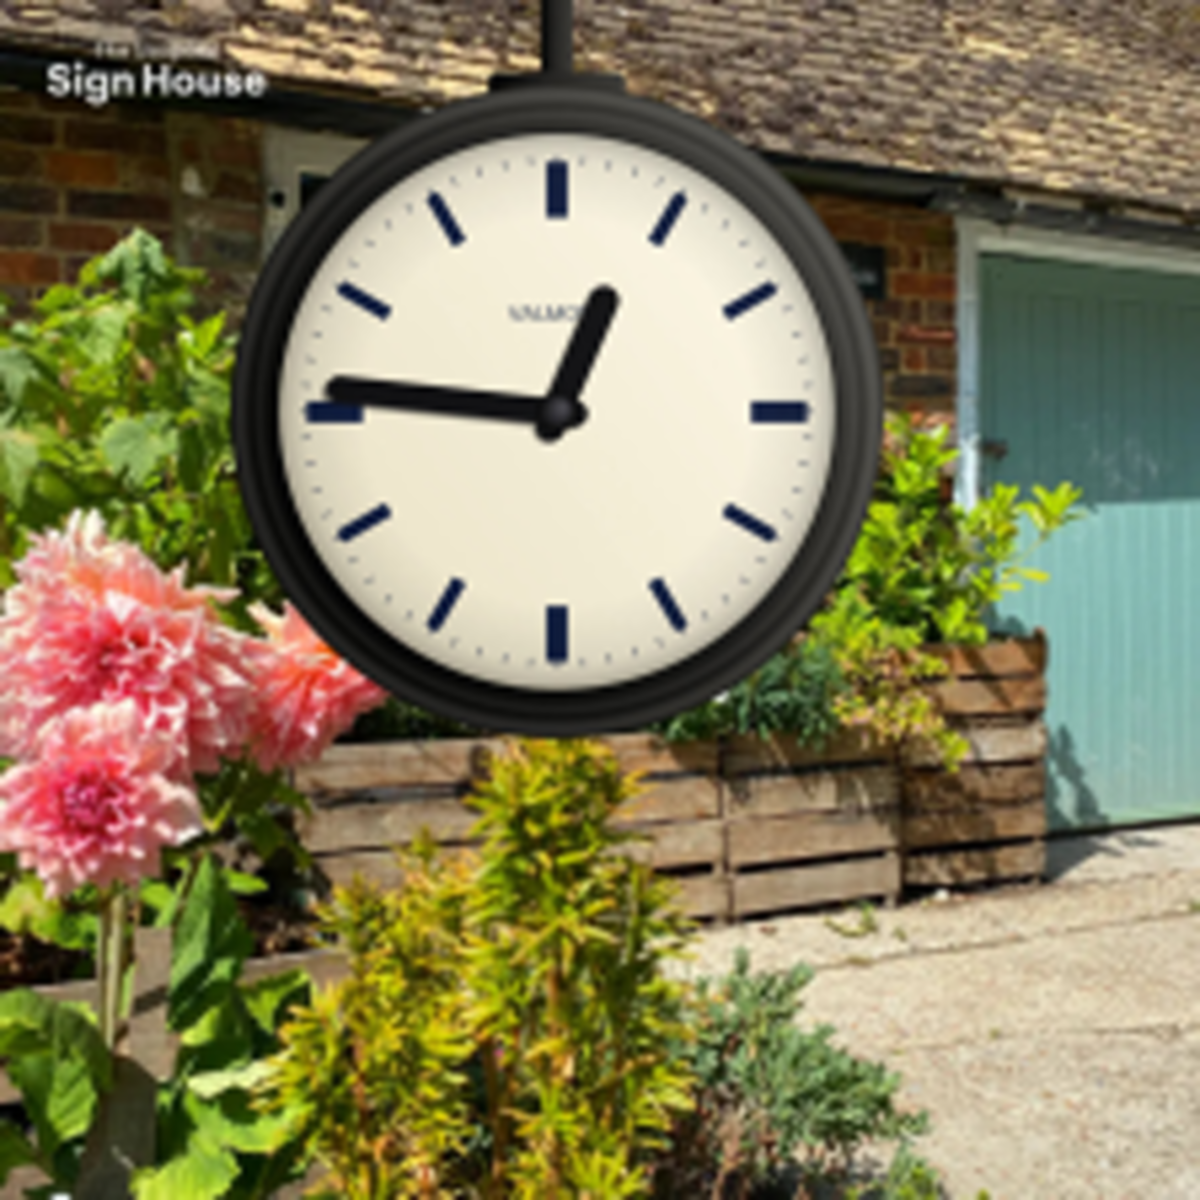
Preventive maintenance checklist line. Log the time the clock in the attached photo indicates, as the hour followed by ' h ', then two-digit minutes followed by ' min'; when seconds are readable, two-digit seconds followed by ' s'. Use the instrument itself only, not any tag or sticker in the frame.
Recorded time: 12 h 46 min
